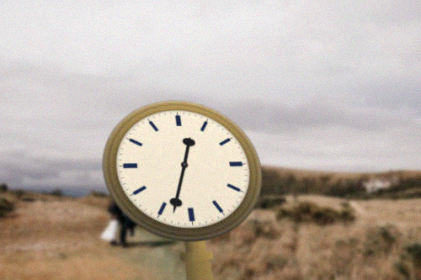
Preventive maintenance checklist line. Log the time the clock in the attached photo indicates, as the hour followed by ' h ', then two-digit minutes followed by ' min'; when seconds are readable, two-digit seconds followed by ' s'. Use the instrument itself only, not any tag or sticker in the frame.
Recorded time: 12 h 33 min
